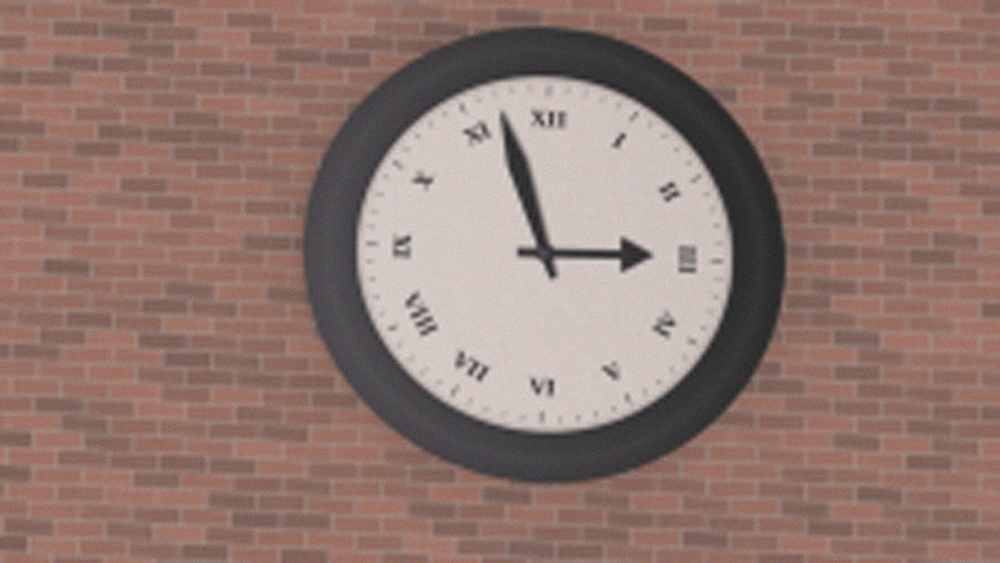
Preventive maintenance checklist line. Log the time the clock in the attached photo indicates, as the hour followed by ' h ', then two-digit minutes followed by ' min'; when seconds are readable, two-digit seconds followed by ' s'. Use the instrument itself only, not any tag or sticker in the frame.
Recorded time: 2 h 57 min
